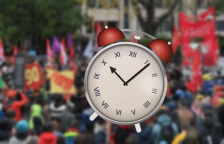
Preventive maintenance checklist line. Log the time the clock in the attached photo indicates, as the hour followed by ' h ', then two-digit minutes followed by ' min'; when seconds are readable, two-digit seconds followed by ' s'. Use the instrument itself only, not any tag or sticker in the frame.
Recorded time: 10 h 06 min
